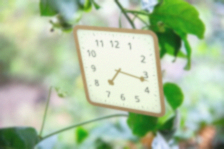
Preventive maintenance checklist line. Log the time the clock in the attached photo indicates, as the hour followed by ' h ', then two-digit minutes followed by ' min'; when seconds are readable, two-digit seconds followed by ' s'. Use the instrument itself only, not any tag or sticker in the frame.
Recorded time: 7 h 17 min
